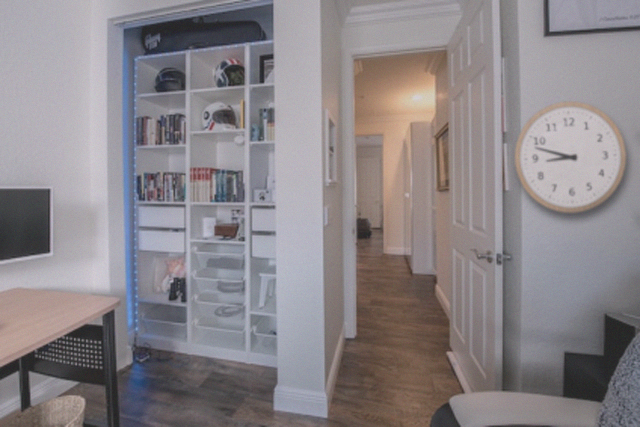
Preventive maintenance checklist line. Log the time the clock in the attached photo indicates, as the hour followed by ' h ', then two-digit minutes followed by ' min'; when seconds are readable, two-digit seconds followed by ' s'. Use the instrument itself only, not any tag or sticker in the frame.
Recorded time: 8 h 48 min
